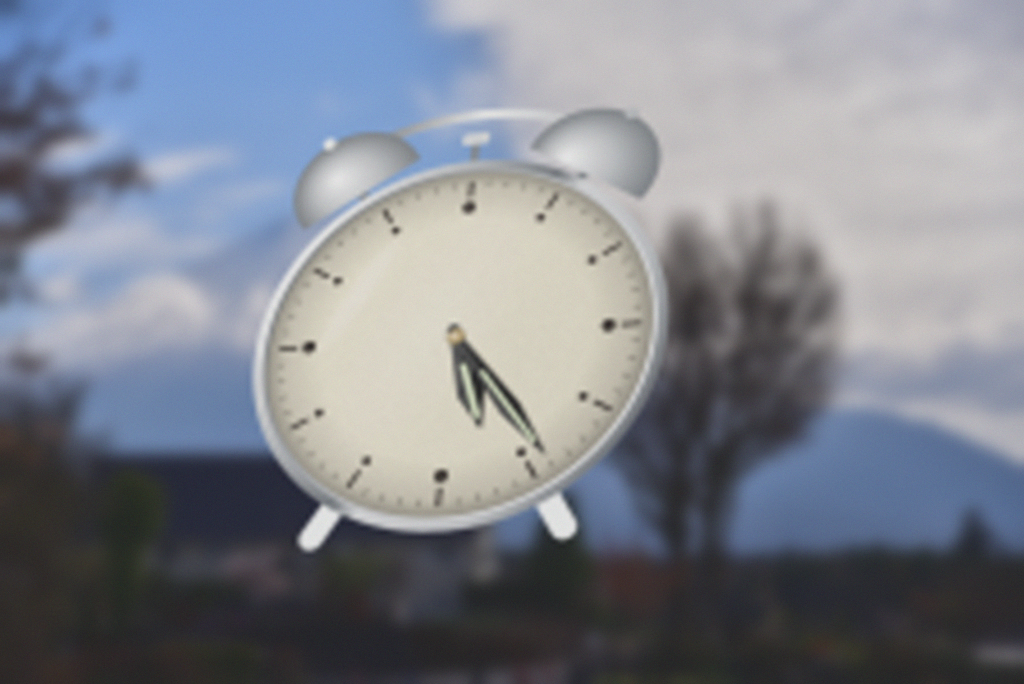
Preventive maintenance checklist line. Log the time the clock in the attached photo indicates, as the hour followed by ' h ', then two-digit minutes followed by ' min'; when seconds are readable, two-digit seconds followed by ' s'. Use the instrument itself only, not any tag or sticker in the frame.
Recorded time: 5 h 24 min
